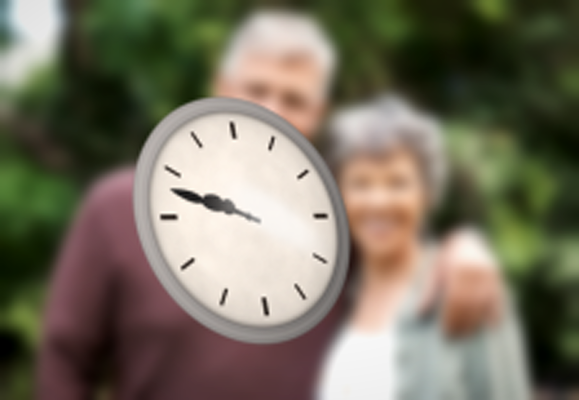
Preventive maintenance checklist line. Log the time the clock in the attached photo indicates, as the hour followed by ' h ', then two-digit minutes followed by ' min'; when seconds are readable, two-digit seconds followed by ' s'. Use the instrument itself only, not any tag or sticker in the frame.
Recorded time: 9 h 48 min
